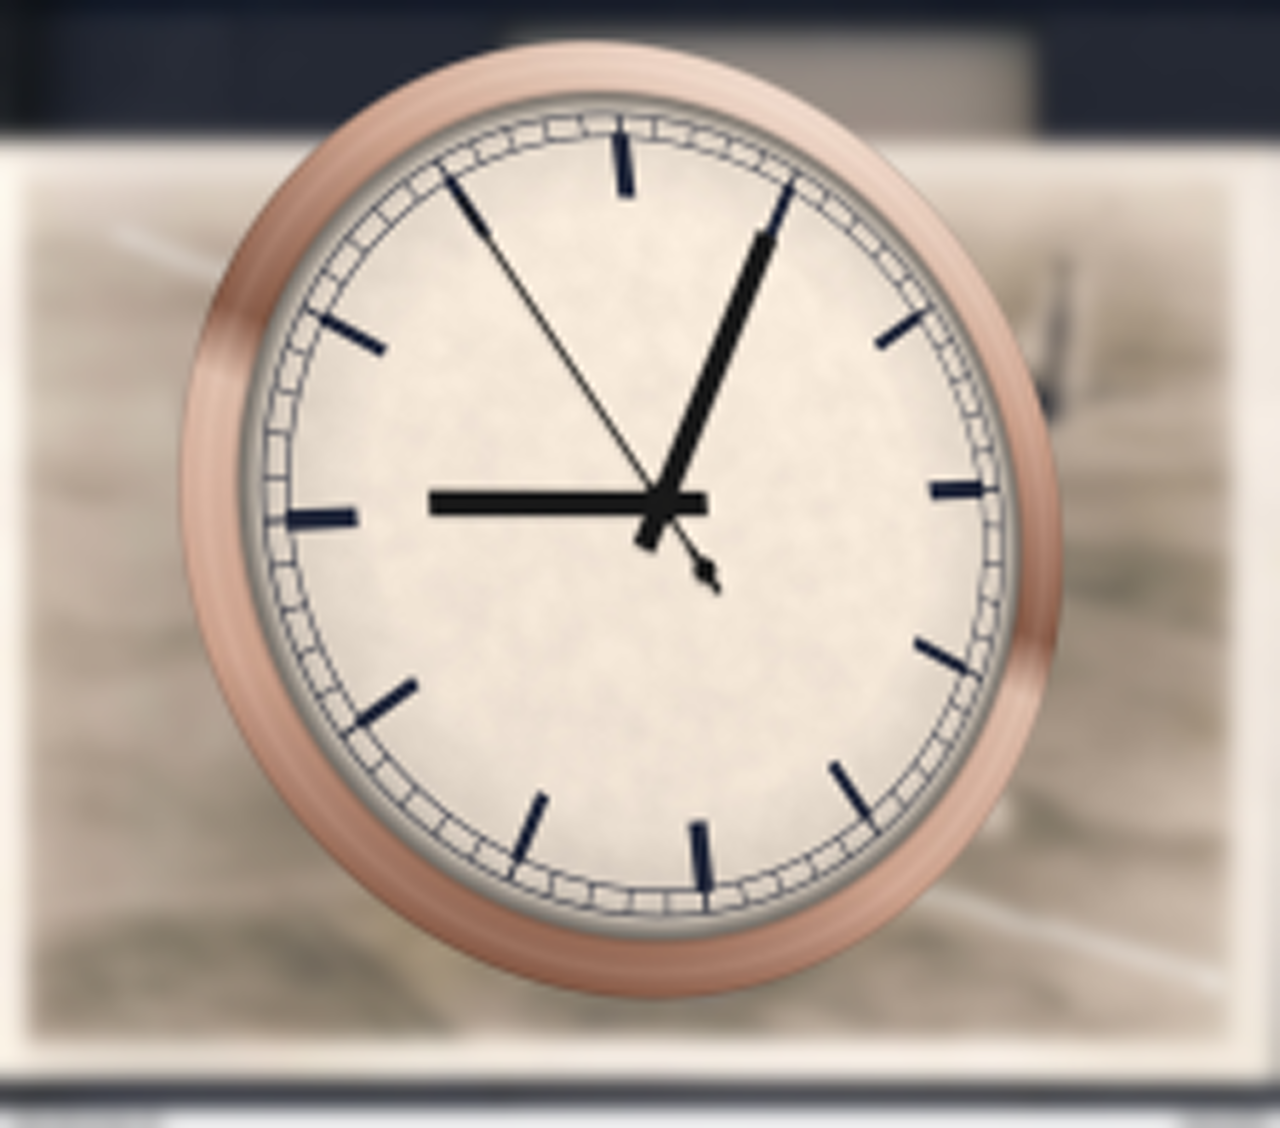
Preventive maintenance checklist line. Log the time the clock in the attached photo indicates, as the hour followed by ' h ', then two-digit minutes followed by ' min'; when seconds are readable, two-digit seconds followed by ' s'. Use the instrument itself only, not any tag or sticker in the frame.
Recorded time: 9 h 04 min 55 s
